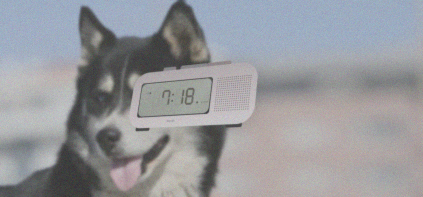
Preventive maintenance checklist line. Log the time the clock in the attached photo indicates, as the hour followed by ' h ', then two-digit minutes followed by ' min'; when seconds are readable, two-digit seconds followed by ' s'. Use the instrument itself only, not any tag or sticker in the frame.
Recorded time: 7 h 18 min
